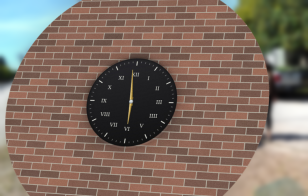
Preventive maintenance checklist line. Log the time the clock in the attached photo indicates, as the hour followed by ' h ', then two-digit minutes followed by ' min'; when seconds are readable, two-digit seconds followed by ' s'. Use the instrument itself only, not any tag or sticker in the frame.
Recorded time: 5 h 59 min
